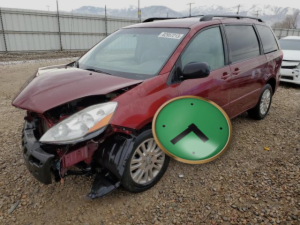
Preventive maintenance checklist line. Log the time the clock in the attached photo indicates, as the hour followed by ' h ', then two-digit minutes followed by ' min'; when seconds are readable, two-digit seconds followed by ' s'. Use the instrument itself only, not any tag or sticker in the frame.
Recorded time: 4 h 38 min
